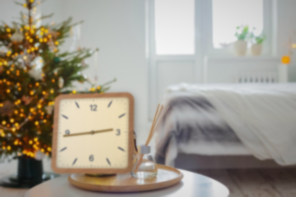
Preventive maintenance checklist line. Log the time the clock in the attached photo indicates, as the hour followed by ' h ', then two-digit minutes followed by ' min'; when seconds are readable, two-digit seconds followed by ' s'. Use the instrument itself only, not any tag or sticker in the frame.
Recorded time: 2 h 44 min
